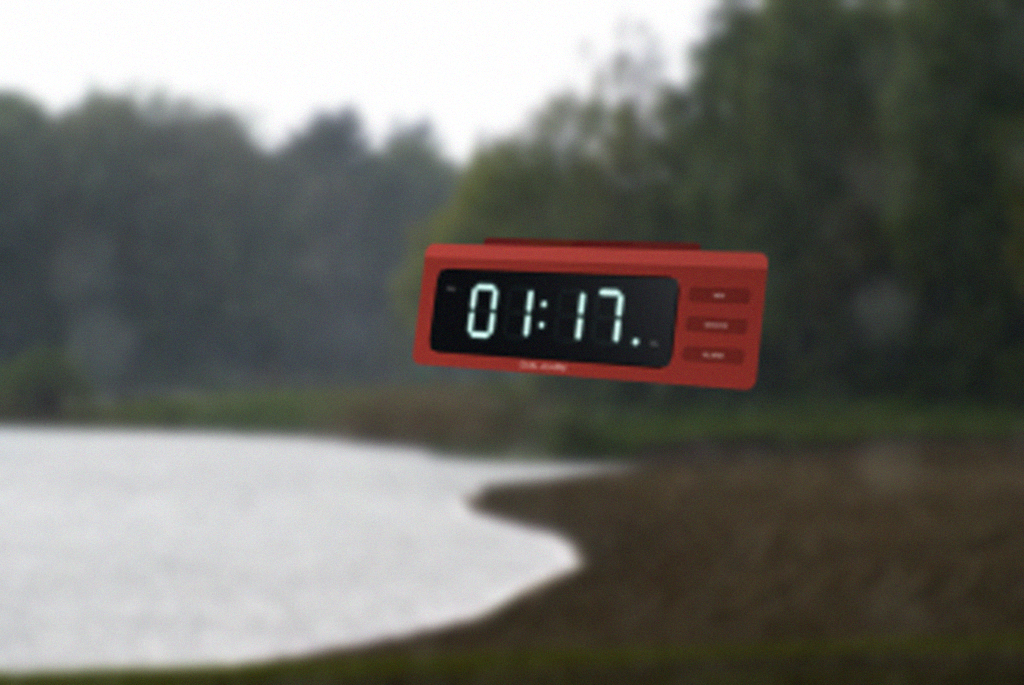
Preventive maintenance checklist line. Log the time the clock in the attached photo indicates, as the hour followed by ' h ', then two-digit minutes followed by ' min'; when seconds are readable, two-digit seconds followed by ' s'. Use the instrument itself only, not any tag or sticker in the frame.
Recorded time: 1 h 17 min
